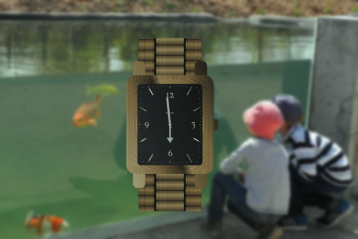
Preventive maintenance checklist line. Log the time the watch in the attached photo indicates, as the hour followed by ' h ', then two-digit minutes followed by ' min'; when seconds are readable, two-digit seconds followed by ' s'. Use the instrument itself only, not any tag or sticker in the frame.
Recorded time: 5 h 59 min
